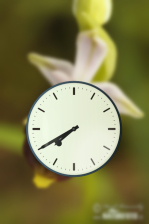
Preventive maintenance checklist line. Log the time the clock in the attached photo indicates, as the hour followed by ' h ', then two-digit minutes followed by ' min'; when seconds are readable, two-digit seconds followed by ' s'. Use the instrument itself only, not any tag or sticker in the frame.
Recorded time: 7 h 40 min
